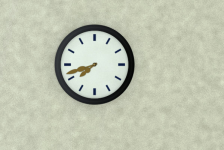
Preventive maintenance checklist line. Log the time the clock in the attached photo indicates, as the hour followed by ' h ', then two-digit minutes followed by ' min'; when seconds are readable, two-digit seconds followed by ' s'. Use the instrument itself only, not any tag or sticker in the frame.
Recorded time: 7 h 42 min
